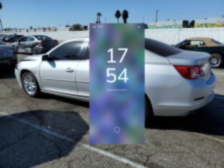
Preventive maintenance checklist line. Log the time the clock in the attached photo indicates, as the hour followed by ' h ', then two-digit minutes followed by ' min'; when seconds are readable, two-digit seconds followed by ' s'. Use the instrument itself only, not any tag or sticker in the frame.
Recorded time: 17 h 54 min
